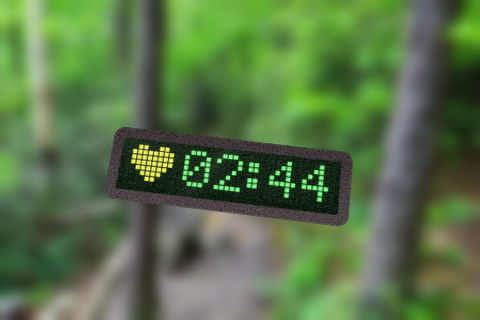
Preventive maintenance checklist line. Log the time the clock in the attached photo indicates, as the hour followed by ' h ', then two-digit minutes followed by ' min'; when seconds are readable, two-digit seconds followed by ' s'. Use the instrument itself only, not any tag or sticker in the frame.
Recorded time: 2 h 44 min
